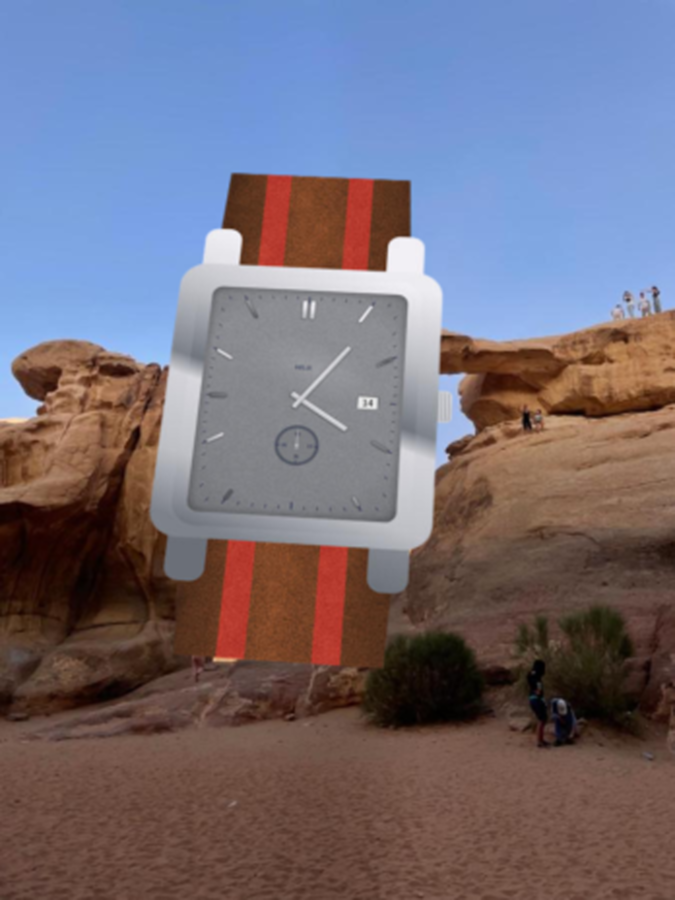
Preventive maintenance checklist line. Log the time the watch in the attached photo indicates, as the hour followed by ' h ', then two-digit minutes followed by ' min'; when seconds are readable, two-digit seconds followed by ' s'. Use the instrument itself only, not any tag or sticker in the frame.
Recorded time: 4 h 06 min
